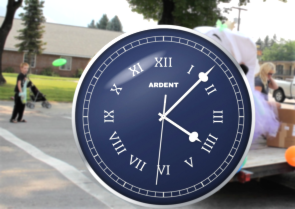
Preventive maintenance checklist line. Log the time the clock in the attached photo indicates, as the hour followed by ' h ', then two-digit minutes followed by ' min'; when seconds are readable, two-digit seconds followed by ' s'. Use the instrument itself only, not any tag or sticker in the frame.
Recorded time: 4 h 07 min 31 s
